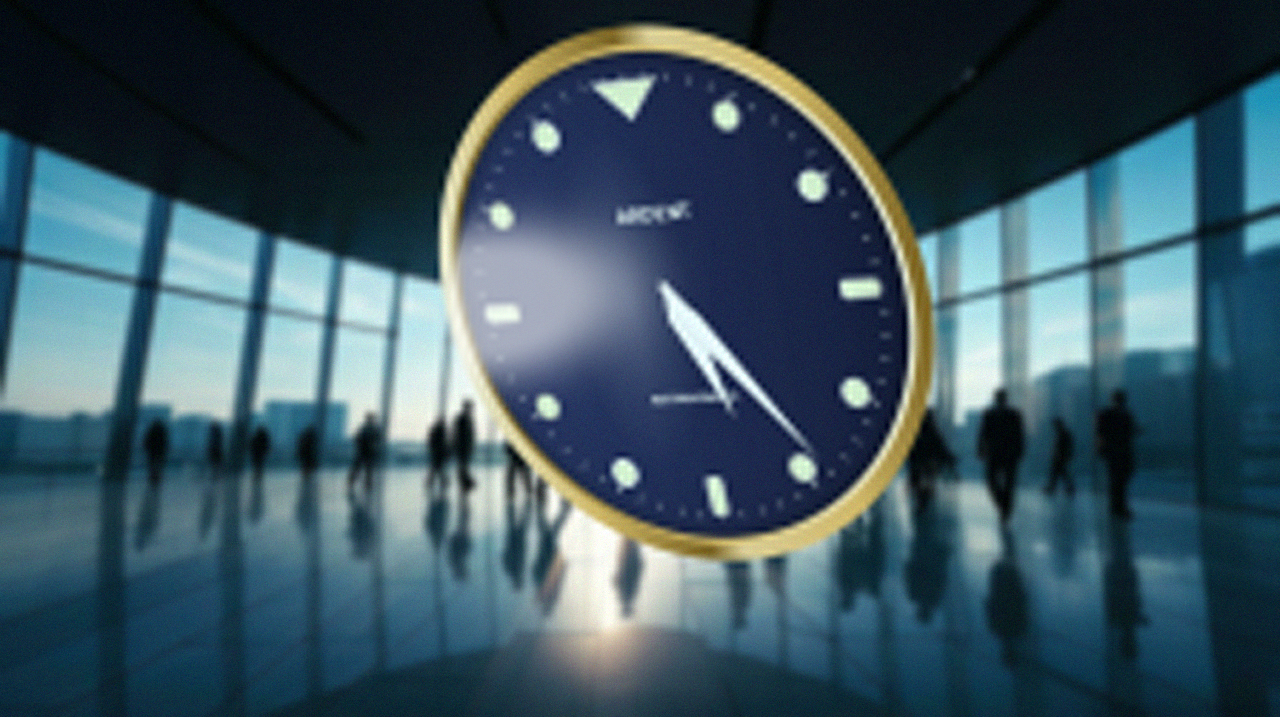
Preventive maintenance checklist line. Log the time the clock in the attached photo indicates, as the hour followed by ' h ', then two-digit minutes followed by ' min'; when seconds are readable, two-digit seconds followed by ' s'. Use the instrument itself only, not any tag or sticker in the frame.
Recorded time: 5 h 24 min
